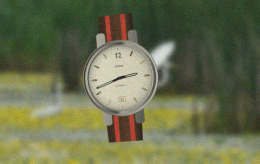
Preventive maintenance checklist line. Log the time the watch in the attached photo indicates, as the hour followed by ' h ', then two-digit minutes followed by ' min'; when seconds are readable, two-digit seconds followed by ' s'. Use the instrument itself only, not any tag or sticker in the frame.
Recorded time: 2 h 42 min
